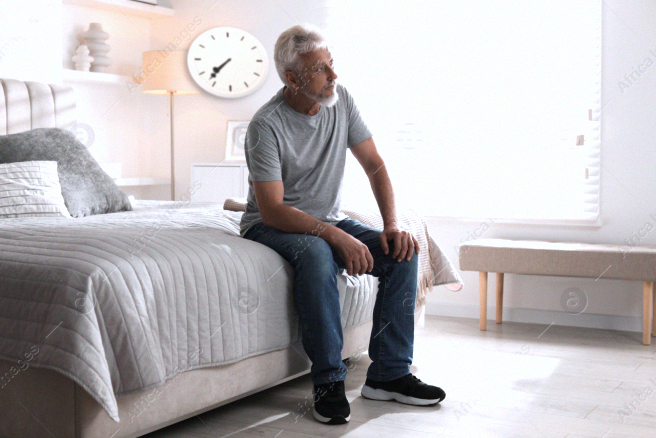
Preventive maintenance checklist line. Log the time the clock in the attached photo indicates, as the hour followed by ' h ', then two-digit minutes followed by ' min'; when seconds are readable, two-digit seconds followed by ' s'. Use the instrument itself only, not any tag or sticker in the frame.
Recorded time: 7 h 37 min
